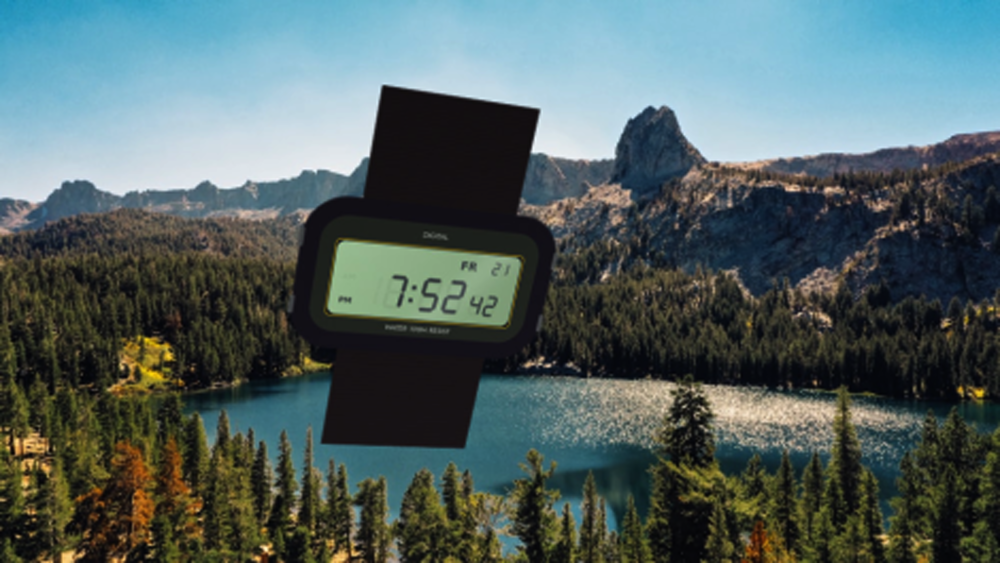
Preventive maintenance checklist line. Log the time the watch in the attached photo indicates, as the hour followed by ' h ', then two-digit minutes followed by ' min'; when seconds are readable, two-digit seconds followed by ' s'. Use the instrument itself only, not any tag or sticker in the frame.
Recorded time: 7 h 52 min 42 s
